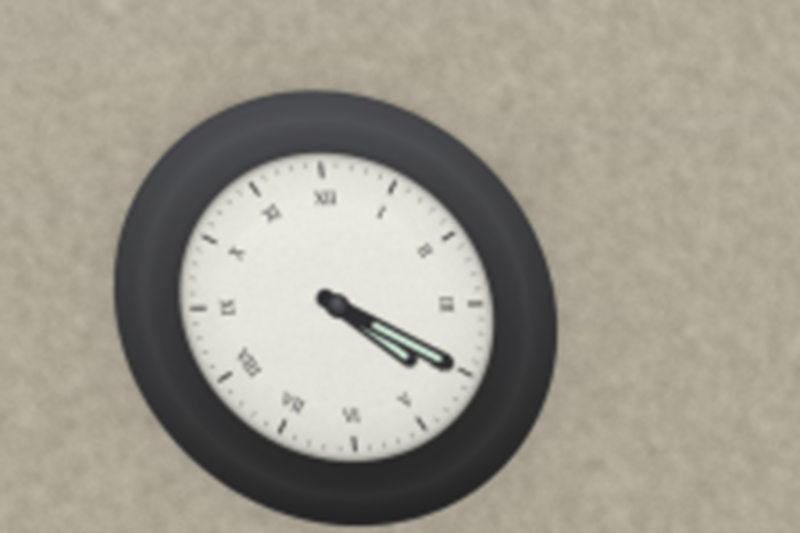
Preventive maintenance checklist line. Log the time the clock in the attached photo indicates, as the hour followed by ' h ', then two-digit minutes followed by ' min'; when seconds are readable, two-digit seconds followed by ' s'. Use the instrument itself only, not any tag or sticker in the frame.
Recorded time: 4 h 20 min
